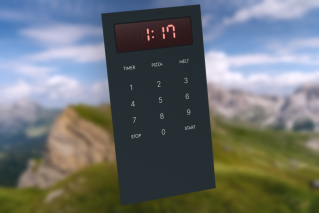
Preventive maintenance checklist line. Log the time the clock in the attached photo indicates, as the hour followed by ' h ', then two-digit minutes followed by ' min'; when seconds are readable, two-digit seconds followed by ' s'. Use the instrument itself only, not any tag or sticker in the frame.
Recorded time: 1 h 17 min
